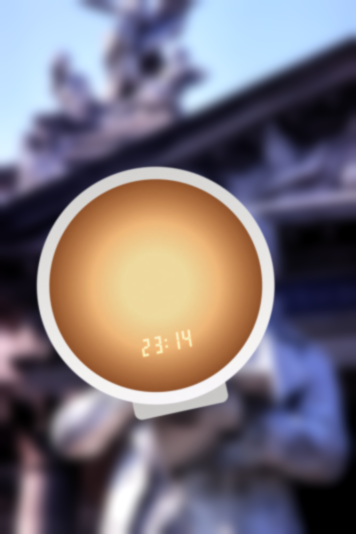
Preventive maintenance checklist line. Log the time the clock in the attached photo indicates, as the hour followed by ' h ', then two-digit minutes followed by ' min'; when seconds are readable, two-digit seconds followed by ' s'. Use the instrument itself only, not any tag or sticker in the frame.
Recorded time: 23 h 14 min
